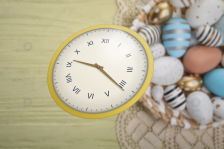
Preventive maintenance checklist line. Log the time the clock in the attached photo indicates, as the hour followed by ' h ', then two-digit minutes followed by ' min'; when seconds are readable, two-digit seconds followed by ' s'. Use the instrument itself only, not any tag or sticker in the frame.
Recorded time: 9 h 21 min
